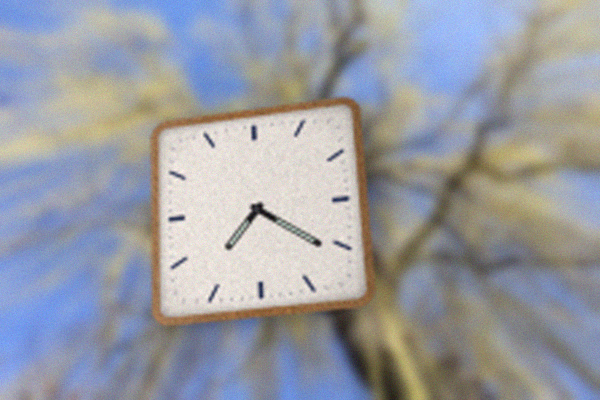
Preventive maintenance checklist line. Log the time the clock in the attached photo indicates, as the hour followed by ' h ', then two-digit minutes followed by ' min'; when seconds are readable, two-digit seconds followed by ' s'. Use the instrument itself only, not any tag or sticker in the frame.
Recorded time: 7 h 21 min
